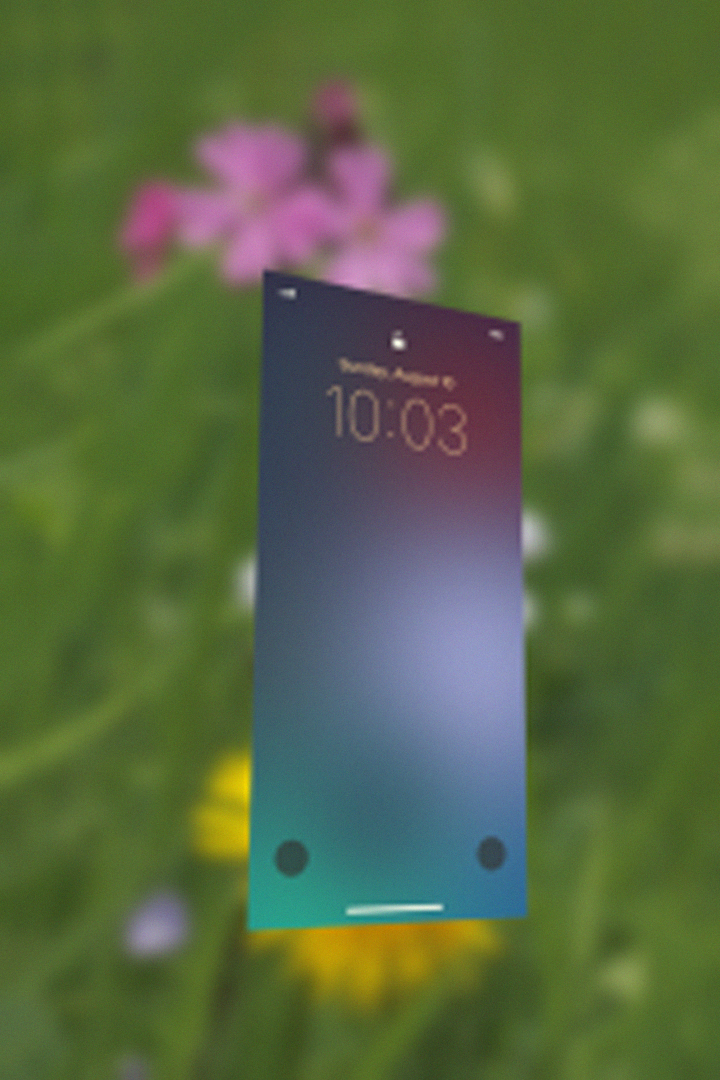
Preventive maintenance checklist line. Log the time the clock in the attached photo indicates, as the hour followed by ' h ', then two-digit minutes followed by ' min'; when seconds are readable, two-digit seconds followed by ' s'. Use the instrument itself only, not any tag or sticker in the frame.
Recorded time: 10 h 03 min
